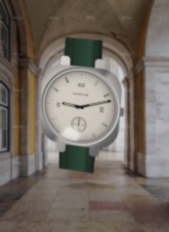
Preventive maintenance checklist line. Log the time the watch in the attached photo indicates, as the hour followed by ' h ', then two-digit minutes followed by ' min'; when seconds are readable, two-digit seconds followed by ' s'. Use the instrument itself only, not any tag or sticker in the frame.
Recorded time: 9 h 12 min
